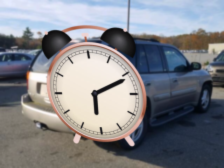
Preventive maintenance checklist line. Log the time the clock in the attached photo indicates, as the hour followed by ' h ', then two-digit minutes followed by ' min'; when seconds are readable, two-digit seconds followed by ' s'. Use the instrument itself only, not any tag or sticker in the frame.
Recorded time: 6 h 11 min
